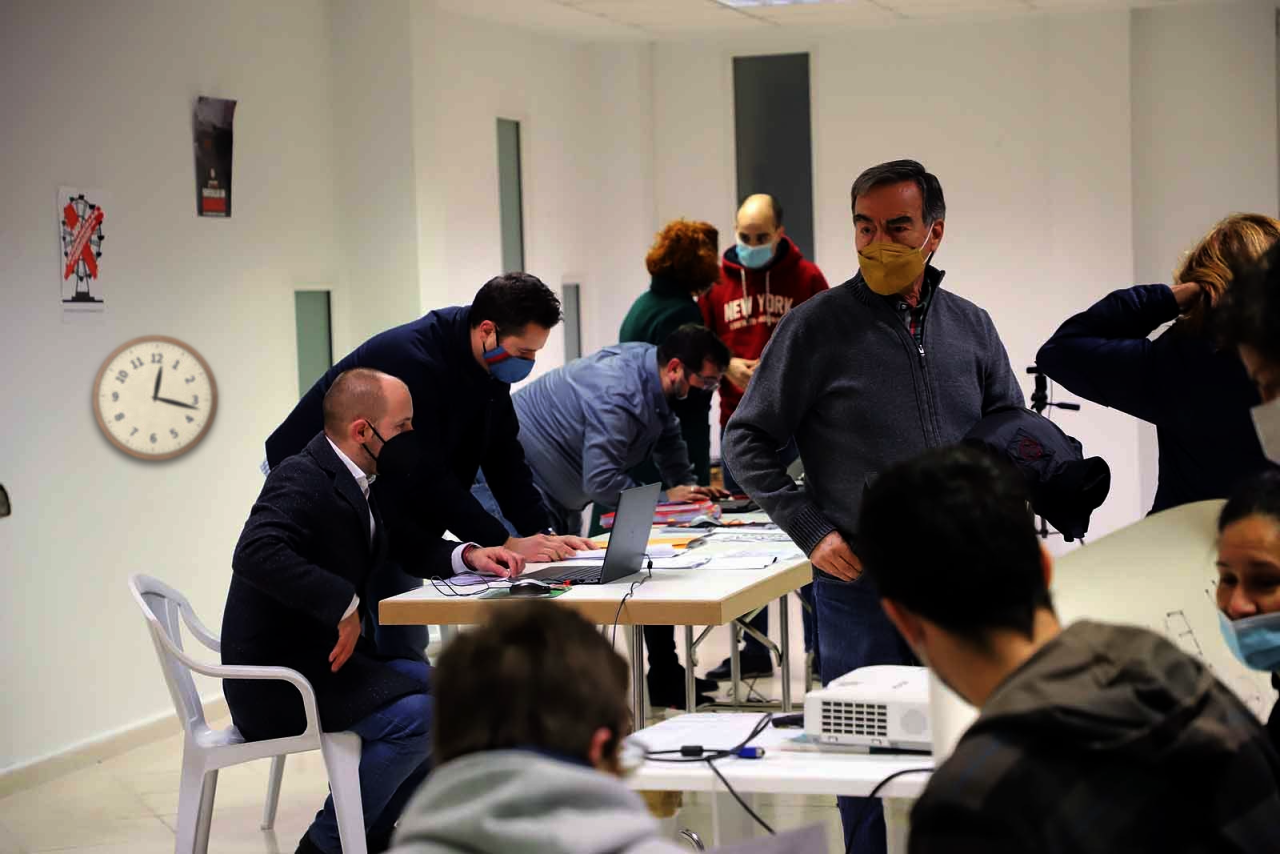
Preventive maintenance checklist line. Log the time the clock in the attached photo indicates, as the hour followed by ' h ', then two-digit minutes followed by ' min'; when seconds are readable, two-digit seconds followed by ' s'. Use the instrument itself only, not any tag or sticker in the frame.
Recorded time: 12 h 17 min
